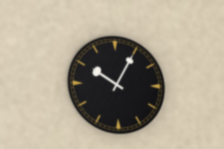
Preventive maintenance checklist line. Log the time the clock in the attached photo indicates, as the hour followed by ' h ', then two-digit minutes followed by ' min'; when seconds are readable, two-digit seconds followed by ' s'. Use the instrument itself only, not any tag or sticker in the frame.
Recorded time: 10 h 05 min
